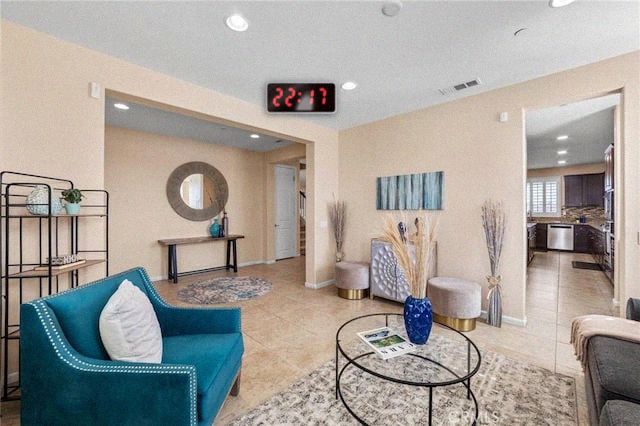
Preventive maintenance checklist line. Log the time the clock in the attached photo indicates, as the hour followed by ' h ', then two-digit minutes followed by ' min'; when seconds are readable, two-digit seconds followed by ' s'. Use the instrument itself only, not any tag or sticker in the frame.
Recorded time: 22 h 17 min
